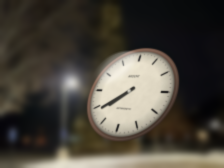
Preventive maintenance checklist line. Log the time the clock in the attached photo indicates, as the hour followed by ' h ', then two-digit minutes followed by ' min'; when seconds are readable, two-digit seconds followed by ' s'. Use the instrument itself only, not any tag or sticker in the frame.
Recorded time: 7 h 39 min
